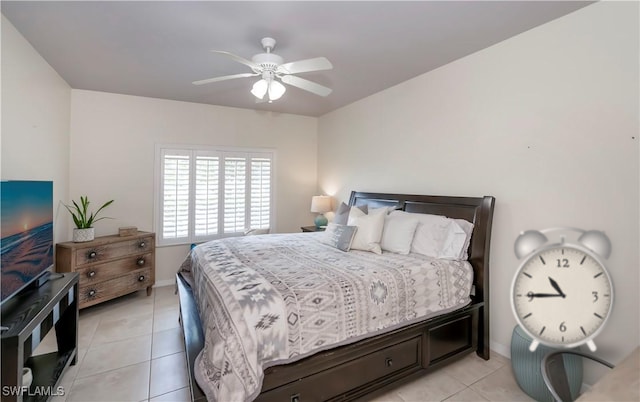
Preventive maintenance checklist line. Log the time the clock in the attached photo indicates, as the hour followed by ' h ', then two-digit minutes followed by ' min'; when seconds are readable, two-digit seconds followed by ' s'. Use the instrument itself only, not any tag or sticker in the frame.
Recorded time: 10 h 45 min
